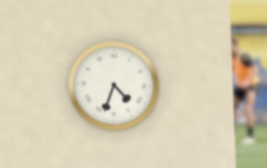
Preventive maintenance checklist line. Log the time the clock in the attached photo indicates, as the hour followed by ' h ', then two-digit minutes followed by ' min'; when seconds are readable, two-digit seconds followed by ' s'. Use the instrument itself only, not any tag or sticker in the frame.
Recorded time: 4 h 33 min
